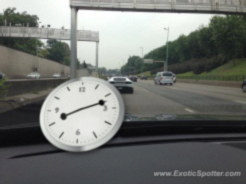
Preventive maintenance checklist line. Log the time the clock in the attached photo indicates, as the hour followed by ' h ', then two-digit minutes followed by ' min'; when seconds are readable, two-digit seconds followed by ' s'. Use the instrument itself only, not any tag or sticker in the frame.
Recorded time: 8 h 12 min
